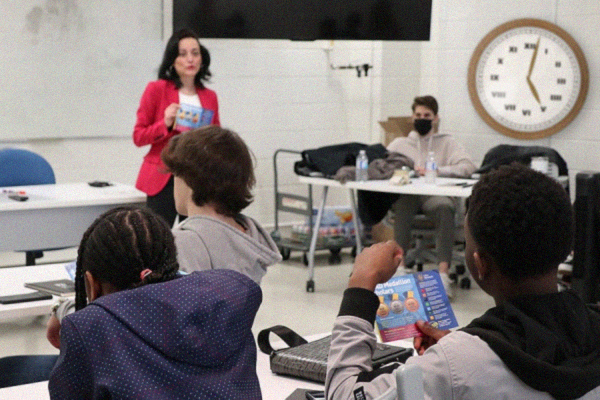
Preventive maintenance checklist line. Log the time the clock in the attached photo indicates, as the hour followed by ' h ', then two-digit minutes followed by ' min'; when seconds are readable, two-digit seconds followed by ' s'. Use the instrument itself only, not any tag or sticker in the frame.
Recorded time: 5 h 02 min
